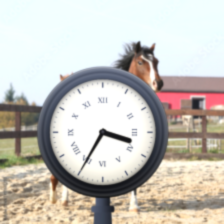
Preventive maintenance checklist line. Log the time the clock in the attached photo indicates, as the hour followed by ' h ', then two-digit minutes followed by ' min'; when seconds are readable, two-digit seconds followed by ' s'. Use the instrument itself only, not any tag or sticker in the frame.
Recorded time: 3 h 35 min
